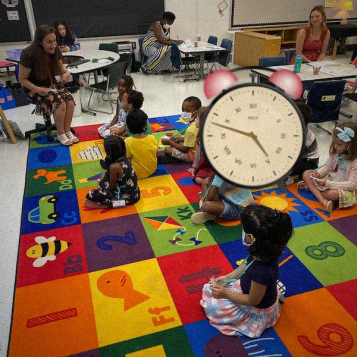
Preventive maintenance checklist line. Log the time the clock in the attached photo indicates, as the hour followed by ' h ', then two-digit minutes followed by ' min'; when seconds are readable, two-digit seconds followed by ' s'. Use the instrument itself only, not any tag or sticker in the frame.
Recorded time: 4 h 48 min
